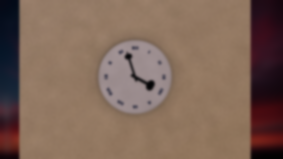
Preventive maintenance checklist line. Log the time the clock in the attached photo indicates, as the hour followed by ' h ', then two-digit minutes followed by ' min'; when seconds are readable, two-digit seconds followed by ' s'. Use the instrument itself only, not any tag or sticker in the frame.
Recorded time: 3 h 57 min
